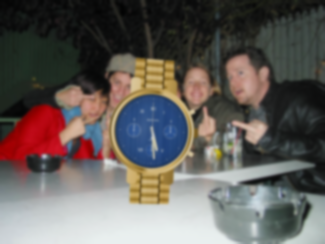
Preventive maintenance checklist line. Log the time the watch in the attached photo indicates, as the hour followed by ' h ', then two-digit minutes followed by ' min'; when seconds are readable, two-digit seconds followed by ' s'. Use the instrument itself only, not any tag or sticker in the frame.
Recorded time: 5 h 29 min
